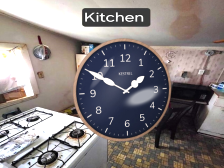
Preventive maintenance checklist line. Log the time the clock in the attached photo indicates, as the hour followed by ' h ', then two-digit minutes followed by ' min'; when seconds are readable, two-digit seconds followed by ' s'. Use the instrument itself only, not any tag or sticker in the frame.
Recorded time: 1 h 50 min
